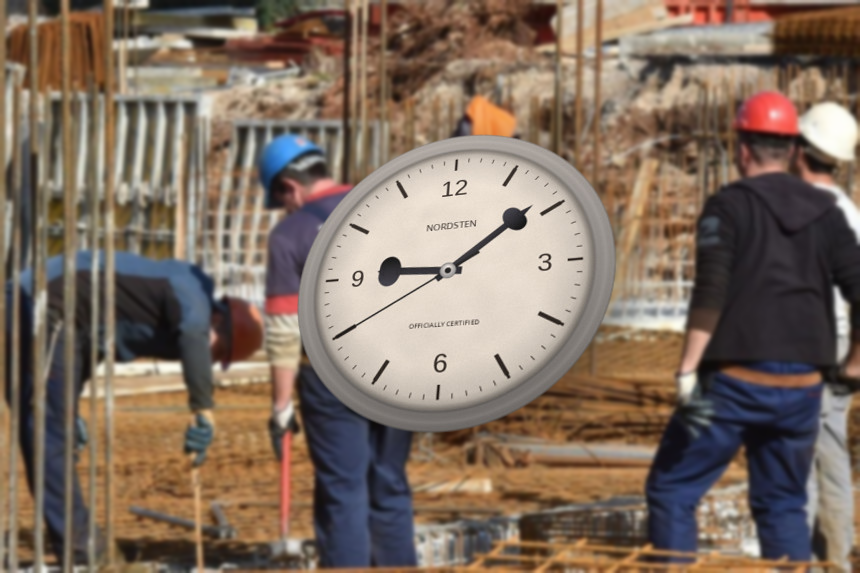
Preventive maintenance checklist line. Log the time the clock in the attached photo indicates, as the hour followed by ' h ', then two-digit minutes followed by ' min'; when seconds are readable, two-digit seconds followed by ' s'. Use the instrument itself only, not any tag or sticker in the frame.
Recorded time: 9 h 08 min 40 s
